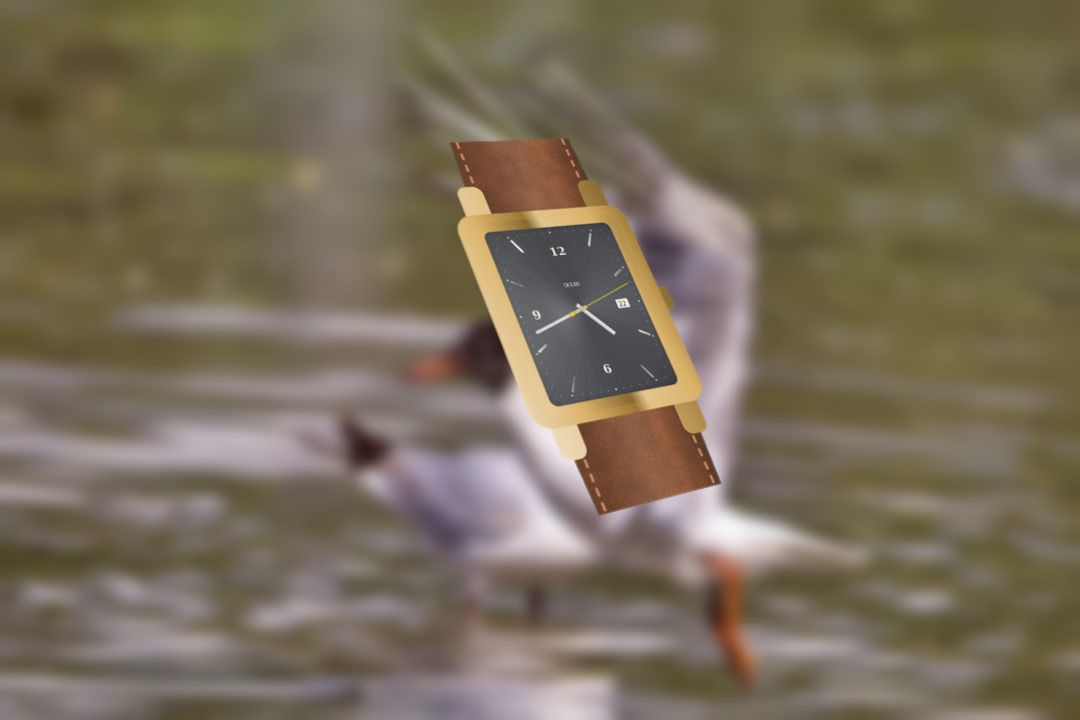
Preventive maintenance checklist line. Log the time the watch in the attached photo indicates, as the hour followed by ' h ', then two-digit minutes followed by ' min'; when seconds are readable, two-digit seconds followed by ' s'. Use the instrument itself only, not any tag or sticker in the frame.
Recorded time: 4 h 42 min 12 s
